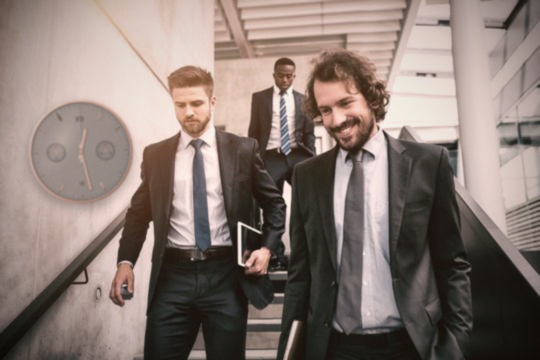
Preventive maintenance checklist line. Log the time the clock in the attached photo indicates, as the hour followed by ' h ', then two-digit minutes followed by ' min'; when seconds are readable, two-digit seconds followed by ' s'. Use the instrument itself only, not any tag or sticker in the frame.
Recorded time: 12 h 28 min
